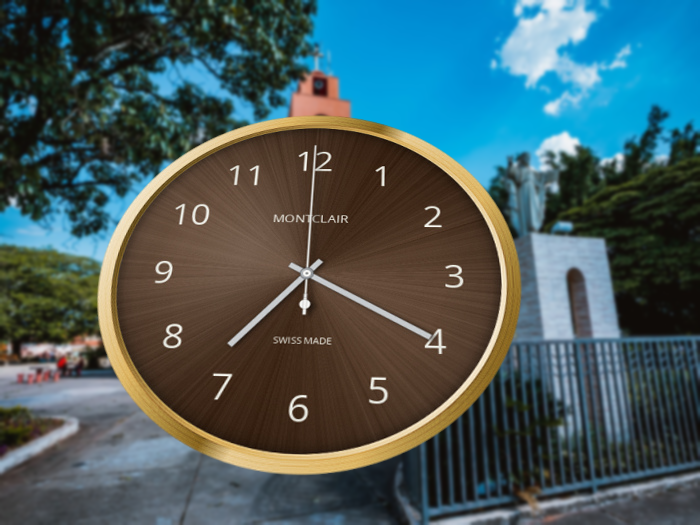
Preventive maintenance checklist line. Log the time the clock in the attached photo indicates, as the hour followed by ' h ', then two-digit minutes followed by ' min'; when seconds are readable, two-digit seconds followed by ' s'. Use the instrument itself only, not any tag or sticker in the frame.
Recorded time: 7 h 20 min 00 s
